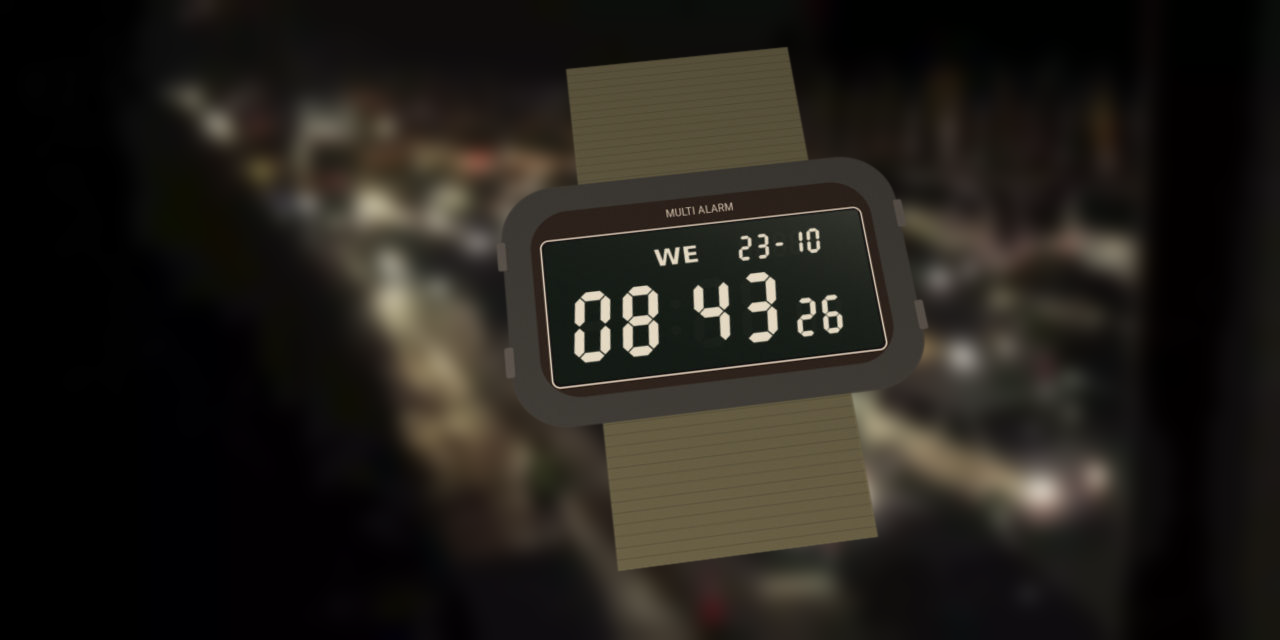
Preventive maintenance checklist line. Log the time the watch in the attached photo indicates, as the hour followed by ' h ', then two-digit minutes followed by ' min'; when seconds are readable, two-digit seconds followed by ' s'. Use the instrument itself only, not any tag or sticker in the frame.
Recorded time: 8 h 43 min 26 s
